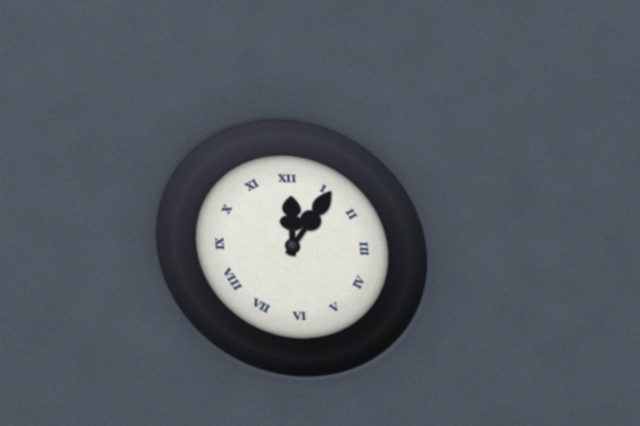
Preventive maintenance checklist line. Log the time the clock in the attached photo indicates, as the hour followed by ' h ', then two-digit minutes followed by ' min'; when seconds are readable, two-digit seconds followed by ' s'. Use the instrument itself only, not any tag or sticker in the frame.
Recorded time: 12 h 06 min
